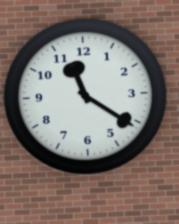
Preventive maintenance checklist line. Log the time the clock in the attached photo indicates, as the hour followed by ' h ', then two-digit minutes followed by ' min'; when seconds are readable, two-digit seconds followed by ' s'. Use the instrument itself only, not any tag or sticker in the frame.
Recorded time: 11 h 21 min
